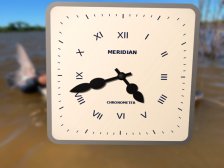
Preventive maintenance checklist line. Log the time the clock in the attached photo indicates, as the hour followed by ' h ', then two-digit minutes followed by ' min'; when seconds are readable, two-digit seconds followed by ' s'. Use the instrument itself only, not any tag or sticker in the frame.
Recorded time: 4 h 42 min
